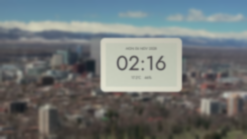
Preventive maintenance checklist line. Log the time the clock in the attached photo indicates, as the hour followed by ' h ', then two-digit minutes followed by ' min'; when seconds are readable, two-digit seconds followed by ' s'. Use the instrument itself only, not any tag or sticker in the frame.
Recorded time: 2 h 16 min
